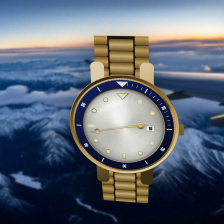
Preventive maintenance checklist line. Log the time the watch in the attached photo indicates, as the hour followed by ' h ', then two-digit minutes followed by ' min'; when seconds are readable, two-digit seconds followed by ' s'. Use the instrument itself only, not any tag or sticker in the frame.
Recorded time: 2 h 43 min
